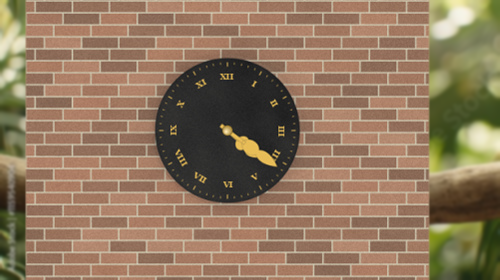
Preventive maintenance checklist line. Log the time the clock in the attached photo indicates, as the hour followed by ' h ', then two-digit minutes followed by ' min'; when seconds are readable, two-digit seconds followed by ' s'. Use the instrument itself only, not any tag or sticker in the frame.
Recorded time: 4 h 21 min
